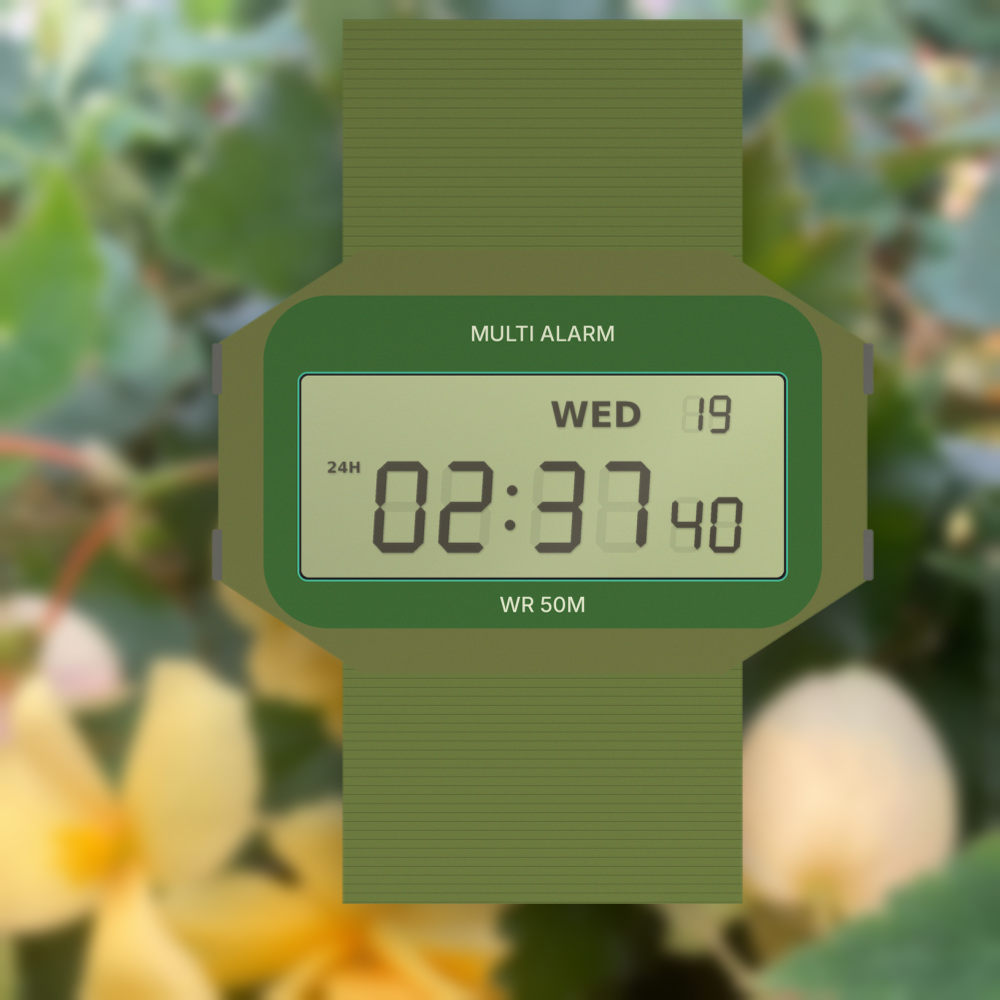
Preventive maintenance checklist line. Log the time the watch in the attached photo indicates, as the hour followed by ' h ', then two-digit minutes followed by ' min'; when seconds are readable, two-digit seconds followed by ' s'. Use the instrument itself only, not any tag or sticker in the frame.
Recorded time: 2 h 37 min 40 s
